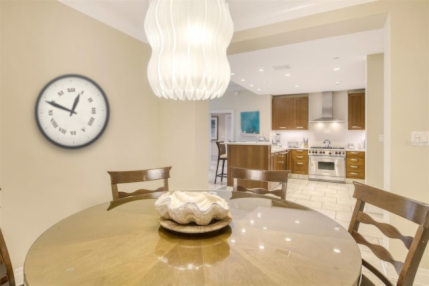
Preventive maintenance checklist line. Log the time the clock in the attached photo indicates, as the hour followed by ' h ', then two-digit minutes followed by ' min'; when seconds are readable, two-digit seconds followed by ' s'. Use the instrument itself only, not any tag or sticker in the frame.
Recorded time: 12 h 49 min
